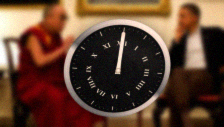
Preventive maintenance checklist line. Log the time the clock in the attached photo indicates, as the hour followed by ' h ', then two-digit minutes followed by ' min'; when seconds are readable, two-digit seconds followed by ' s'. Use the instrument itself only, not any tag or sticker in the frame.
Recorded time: 12 h 00 min
